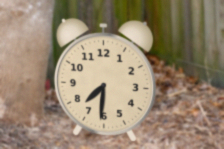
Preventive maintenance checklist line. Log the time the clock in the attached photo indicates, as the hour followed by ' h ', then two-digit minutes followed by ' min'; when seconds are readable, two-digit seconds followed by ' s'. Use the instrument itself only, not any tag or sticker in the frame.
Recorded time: 7 h 31 min
